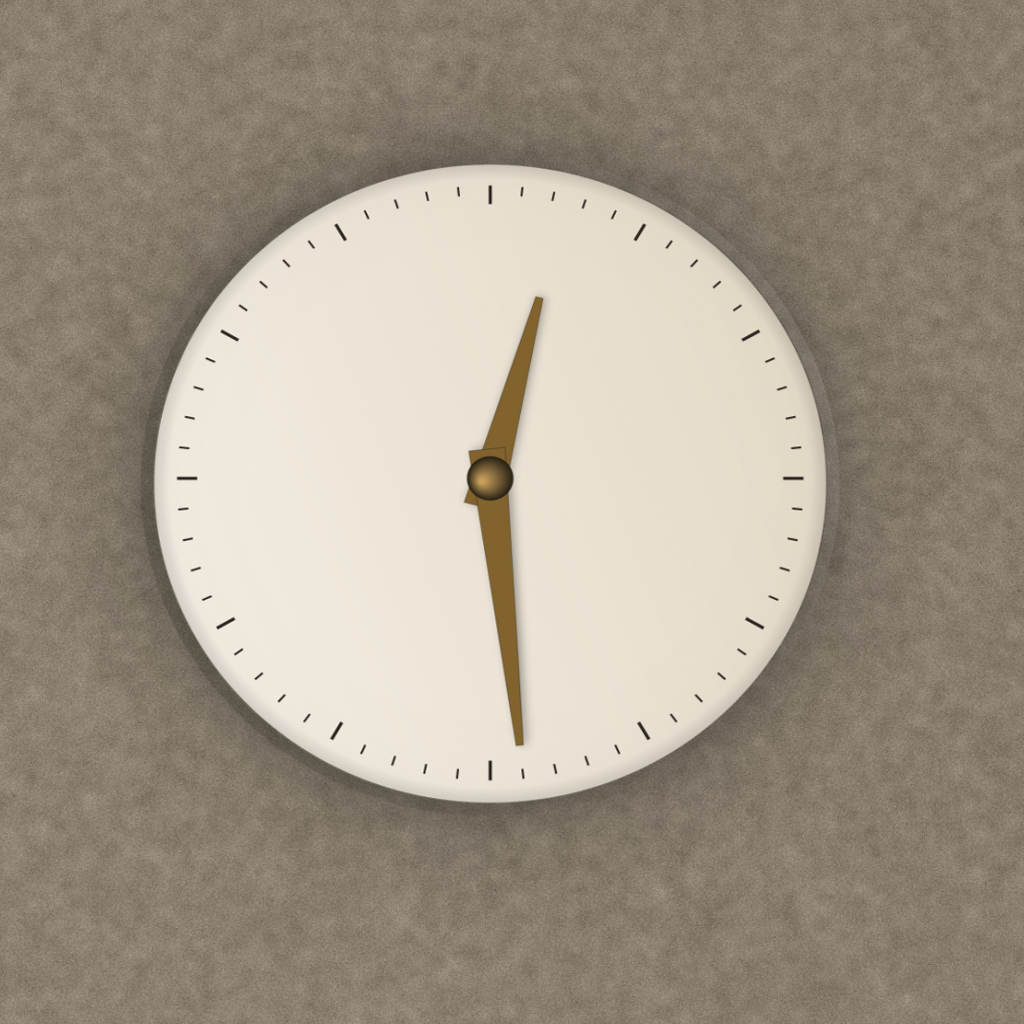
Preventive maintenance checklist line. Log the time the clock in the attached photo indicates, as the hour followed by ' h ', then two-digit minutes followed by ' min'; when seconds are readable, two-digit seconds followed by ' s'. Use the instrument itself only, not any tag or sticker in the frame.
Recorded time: 12 h 29 min
